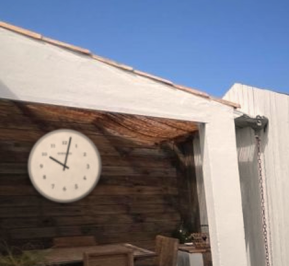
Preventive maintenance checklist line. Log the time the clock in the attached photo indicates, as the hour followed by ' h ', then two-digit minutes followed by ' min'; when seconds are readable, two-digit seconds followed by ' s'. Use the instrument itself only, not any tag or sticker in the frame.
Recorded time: 10 h 02 min
